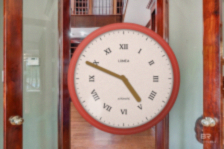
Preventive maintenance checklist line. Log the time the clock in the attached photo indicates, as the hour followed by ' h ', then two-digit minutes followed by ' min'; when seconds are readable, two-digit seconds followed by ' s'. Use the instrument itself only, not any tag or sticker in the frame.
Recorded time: 4 h 49 min
